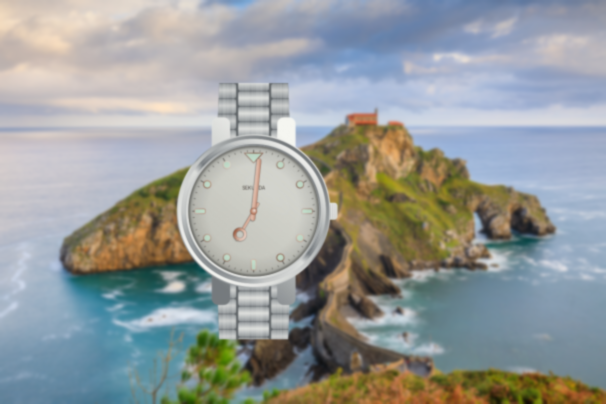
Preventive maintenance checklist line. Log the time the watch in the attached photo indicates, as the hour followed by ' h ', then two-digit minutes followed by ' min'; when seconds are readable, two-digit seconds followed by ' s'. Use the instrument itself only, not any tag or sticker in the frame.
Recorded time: 7 h 01 min
